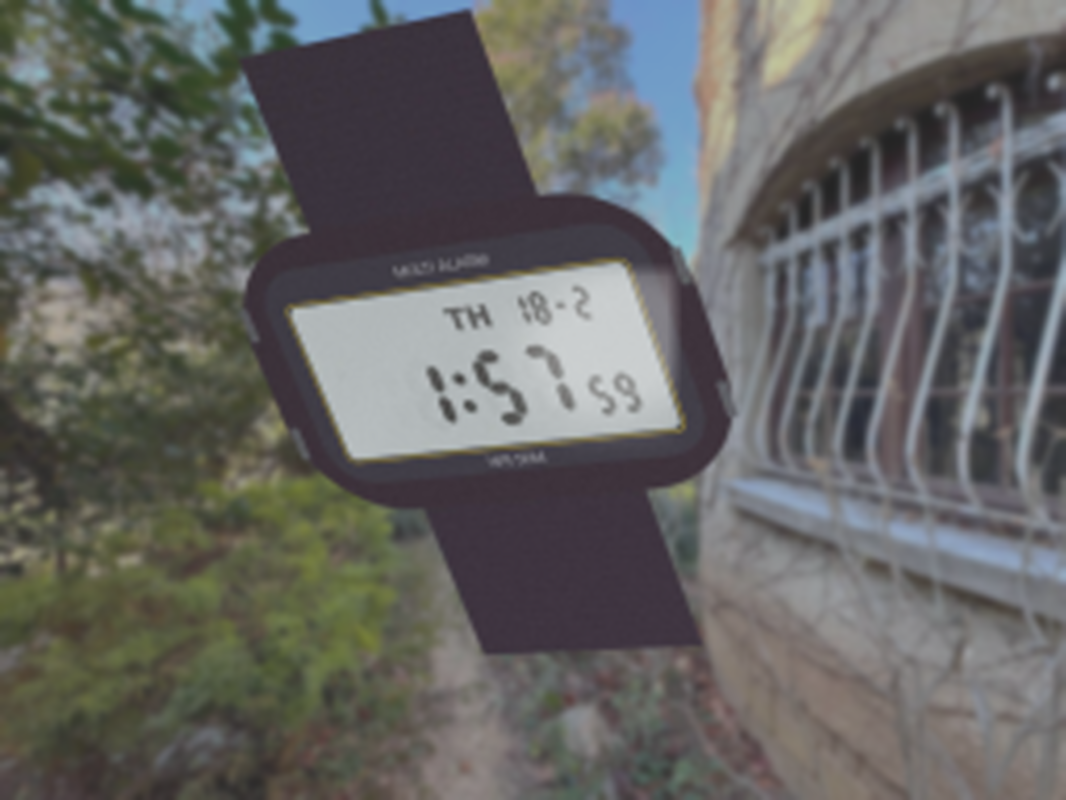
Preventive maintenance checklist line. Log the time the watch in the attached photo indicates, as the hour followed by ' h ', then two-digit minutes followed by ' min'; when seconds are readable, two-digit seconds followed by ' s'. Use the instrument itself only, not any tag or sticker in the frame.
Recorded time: 1 h 57 min 59 s
